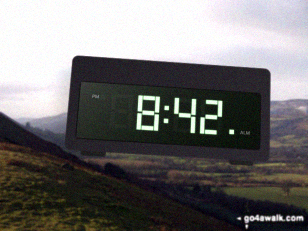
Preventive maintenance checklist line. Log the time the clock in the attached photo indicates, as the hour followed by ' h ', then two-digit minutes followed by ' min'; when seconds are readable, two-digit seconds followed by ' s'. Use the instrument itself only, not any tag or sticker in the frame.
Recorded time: 8 h 42 min
